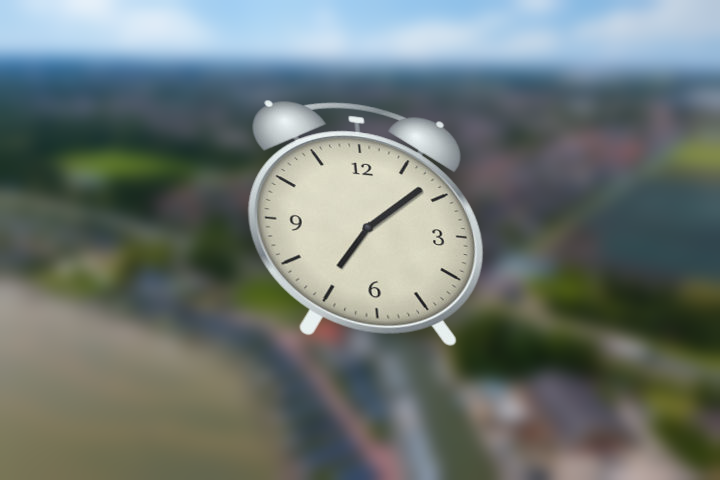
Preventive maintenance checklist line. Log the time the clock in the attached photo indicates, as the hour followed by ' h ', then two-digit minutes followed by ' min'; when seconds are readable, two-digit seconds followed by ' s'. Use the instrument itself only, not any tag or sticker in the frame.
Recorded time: 7 h 08 min
